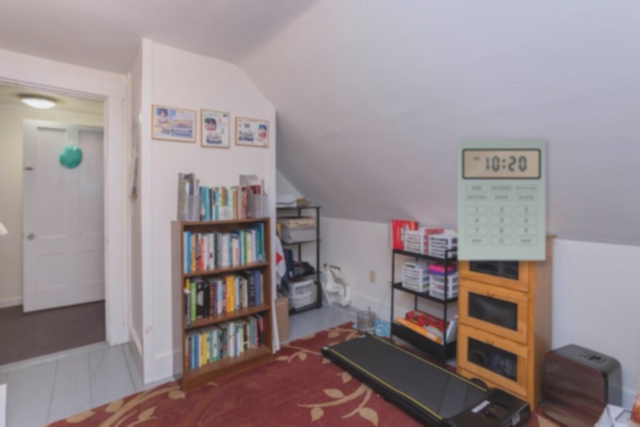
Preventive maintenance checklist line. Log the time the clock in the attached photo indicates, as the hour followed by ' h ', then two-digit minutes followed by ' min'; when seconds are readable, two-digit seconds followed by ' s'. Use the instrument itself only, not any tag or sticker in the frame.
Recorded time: 10 h 20 min
